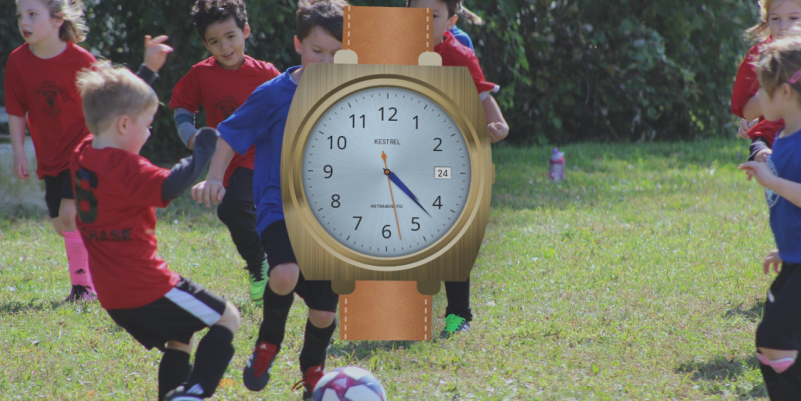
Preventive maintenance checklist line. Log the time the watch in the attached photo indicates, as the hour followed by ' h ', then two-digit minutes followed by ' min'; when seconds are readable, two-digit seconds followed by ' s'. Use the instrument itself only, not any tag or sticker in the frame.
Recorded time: 4 h 22 min 28 s
